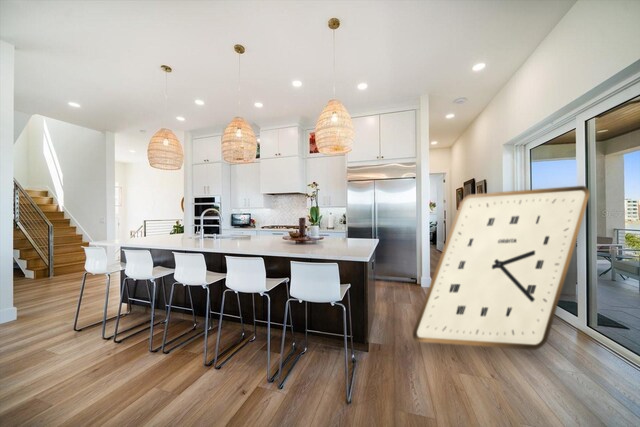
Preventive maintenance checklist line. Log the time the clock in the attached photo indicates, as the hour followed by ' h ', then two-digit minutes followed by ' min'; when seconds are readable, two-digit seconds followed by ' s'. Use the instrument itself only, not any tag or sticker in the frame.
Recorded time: 2 h 21 min
